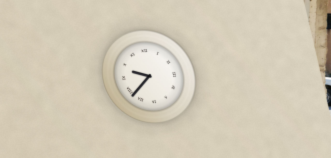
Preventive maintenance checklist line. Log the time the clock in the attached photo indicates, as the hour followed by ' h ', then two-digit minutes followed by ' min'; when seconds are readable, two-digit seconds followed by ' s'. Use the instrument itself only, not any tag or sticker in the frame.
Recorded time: 9 h 38 min
